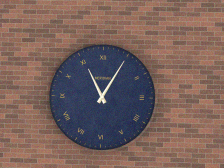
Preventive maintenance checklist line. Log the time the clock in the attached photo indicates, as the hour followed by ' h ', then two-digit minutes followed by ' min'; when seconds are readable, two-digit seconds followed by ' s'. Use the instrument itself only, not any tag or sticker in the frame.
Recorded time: 11 h 05 min
